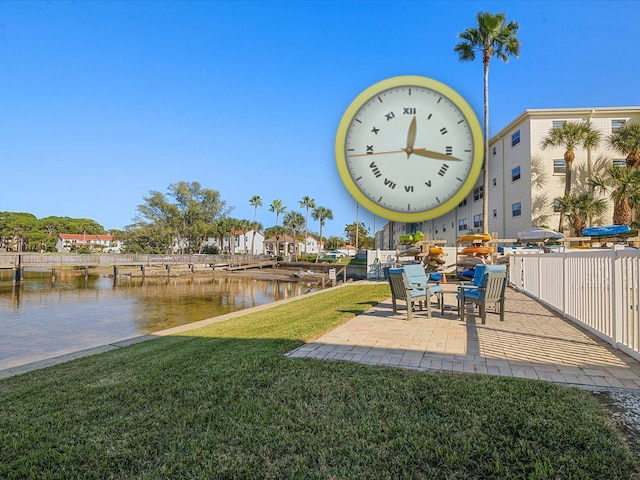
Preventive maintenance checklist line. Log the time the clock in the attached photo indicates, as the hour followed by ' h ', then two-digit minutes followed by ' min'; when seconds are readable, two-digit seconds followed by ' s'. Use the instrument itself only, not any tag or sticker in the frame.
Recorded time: 12 h 16 min 44 s
